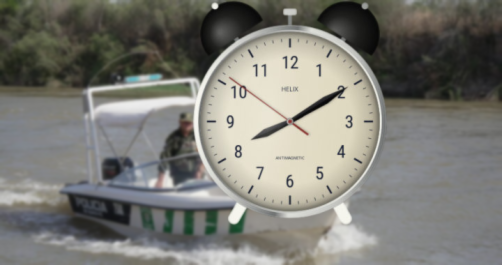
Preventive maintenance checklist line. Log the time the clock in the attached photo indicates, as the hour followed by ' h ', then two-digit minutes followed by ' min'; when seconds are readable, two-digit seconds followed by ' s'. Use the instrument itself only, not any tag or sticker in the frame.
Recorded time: 8 h 09 min 51 s
